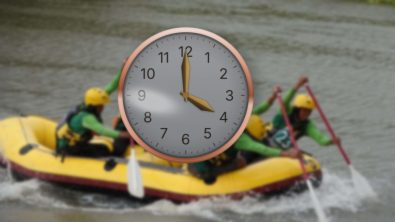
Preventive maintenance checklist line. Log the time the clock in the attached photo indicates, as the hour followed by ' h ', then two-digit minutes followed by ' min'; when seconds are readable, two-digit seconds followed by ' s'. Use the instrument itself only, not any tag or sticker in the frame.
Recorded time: 4 h 00 min
